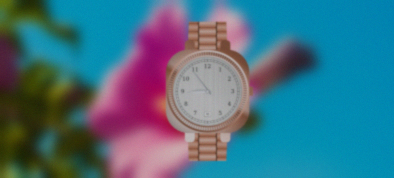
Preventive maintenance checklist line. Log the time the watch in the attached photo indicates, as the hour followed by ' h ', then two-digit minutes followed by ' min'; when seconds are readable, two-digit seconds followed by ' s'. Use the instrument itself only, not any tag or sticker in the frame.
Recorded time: 8 h 54 min
